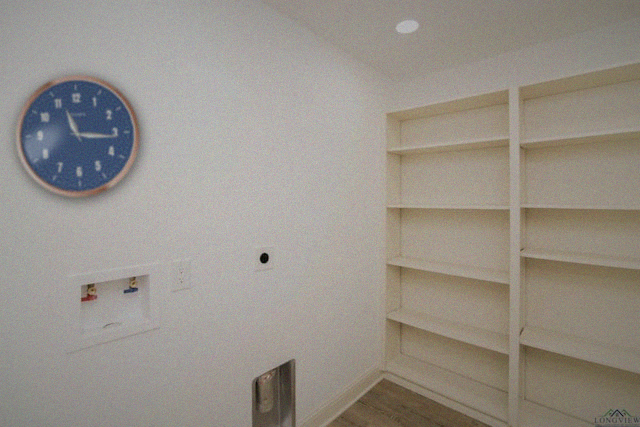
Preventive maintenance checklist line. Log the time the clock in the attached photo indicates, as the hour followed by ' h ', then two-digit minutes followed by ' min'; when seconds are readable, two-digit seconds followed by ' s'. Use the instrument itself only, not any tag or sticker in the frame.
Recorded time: 11 h 16 min
